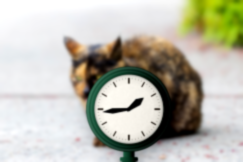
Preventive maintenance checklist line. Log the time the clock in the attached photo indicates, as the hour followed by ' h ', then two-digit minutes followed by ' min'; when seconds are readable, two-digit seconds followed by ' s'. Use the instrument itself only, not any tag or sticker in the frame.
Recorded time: 1 h 44 min
